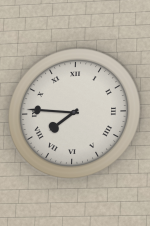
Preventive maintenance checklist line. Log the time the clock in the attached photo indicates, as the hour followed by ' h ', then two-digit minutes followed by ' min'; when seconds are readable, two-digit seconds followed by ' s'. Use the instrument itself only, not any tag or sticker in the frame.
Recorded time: 7 h 46 min
